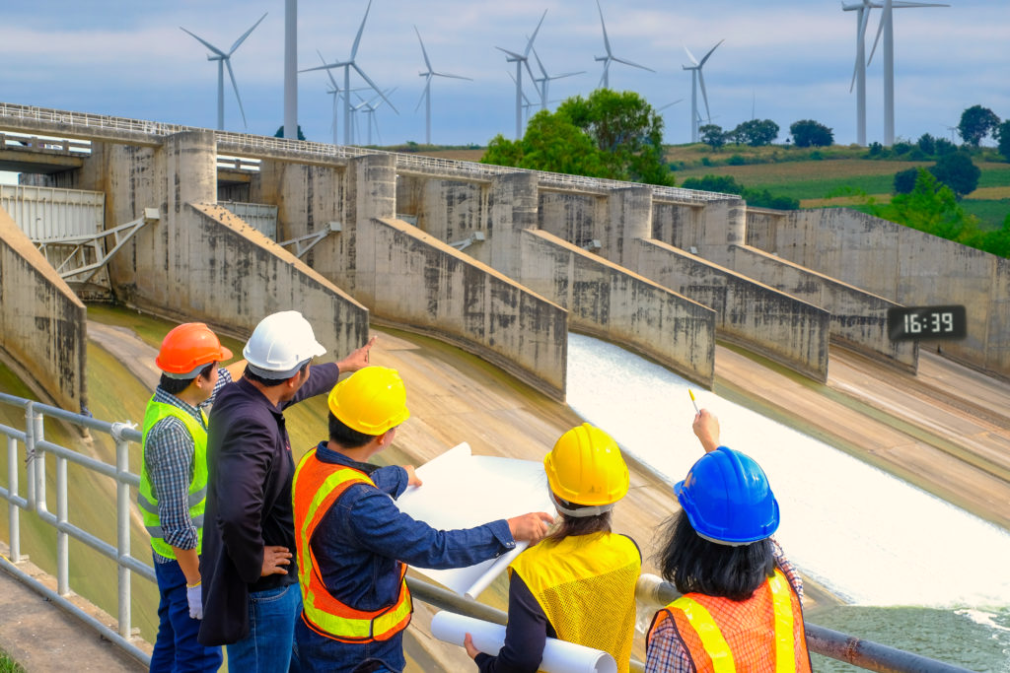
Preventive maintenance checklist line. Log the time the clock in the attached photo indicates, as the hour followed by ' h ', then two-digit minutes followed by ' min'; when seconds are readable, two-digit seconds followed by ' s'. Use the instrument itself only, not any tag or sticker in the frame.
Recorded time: 16 h 39 min
